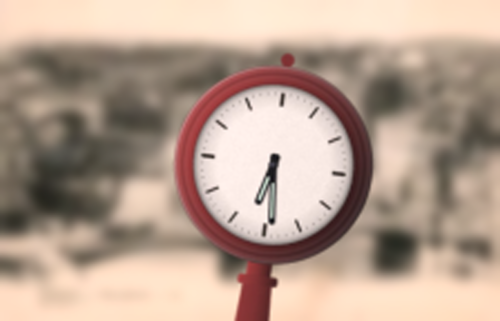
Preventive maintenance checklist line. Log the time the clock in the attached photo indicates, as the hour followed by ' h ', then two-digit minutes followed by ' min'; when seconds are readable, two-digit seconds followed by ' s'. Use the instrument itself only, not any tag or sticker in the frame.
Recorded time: 6 h 29 min
